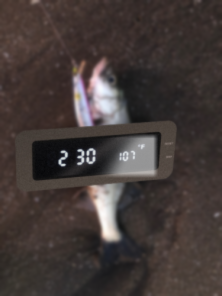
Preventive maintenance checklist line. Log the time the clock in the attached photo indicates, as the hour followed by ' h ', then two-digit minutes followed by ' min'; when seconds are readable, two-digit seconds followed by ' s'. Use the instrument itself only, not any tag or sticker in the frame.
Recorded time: 2 h 30 min
